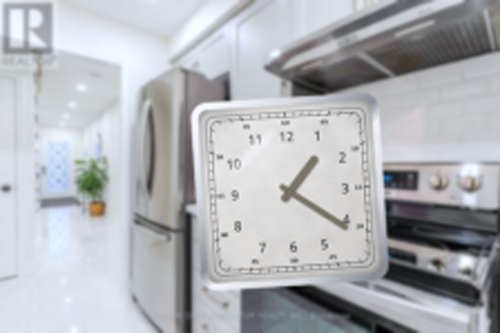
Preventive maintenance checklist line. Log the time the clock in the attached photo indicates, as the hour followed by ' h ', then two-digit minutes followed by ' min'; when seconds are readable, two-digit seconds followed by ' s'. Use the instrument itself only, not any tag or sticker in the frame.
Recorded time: 1 h 21 min
